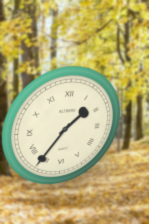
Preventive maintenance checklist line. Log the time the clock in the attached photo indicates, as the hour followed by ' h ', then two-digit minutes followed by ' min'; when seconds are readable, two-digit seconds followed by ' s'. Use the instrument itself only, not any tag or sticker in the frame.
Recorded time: 1 h 36 min
